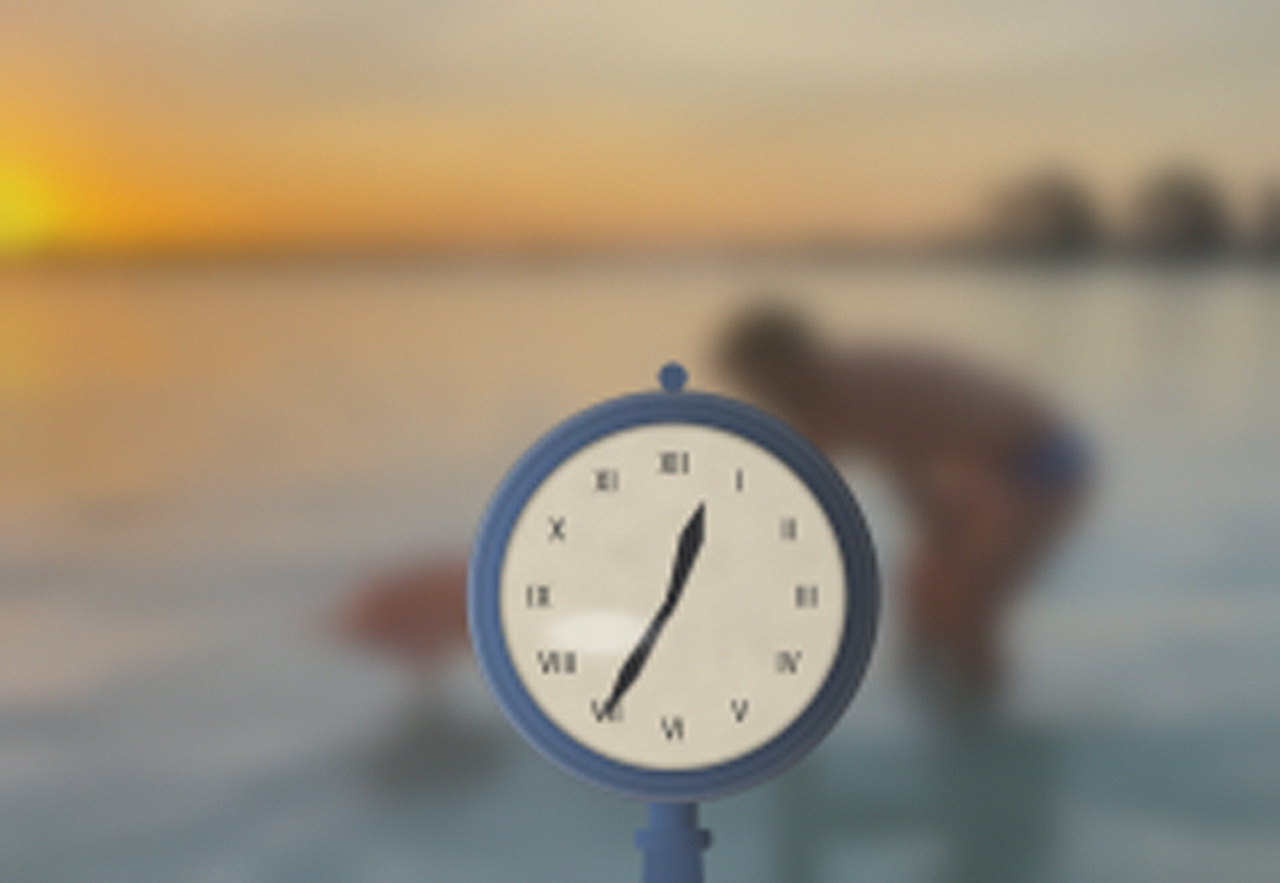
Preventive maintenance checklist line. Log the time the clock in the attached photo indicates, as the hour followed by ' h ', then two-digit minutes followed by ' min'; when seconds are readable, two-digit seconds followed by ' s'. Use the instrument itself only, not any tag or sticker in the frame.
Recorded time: 12 h 35 min
